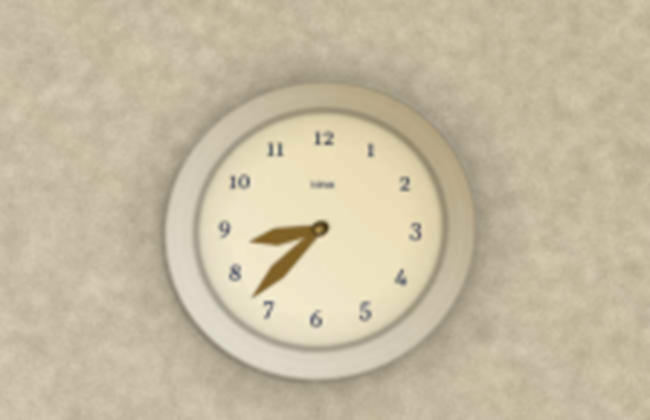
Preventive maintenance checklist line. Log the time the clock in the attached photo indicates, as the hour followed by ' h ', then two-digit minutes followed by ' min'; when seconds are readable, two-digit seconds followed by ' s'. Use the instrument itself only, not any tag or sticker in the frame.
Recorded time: 8 h 37 min
